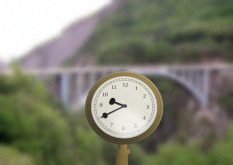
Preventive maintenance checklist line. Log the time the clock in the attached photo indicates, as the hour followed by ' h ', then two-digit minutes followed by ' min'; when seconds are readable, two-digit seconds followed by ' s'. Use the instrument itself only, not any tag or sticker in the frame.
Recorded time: 9 h 40 min
